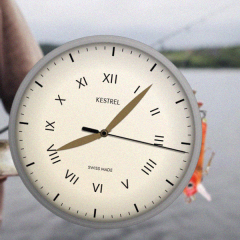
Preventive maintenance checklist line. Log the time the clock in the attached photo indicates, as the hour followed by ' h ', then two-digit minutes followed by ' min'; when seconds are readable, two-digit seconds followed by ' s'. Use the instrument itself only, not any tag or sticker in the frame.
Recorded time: 8 h 06 min 16 s
